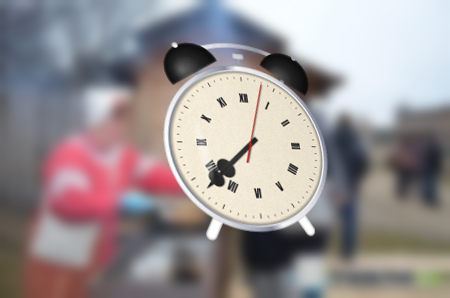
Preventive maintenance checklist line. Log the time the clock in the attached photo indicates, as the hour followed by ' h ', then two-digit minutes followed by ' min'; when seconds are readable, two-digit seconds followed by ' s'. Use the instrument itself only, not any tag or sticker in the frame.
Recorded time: 7 h 38 min 03 s
